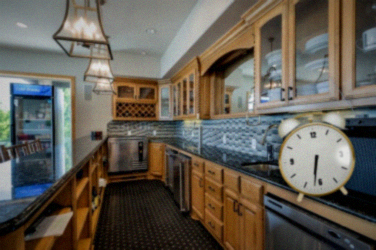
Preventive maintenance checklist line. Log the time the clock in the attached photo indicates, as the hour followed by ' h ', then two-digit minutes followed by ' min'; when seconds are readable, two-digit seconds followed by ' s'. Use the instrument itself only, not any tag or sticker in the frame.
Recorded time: 6 h 32 min
